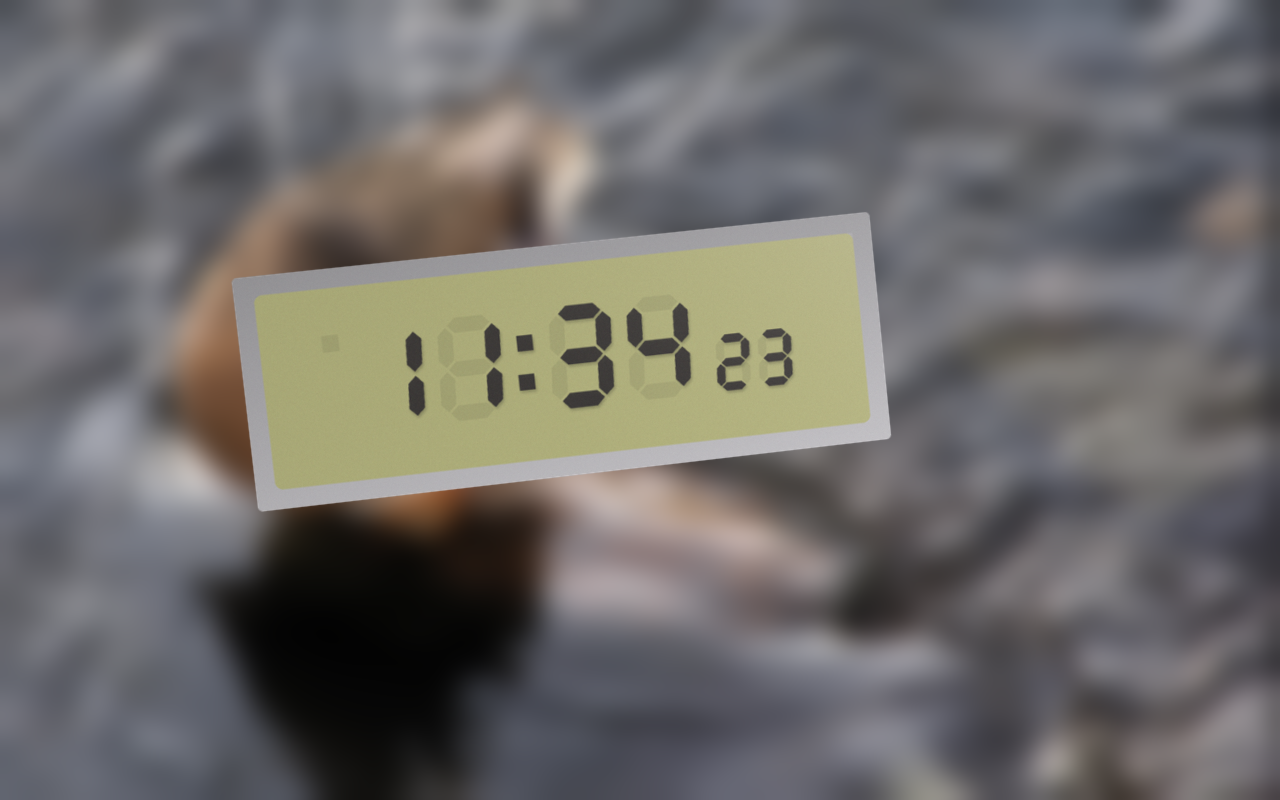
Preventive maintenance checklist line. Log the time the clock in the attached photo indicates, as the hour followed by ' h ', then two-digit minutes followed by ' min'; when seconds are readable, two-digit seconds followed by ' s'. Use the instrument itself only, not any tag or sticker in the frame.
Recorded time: 11 h 34 min 23 s
